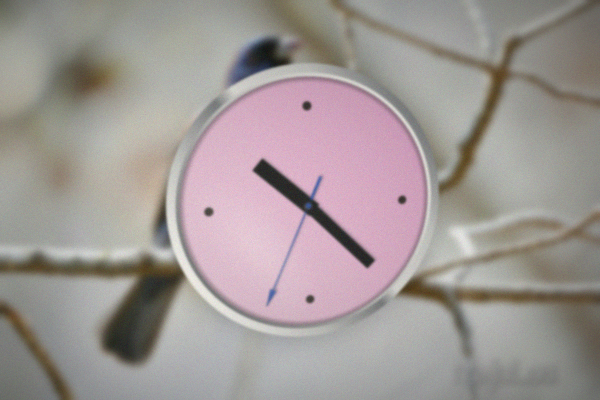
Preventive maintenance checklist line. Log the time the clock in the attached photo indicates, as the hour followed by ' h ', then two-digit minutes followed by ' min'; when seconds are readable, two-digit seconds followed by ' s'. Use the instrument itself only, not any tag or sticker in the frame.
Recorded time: 10 h 22 min 34 s
